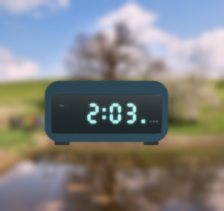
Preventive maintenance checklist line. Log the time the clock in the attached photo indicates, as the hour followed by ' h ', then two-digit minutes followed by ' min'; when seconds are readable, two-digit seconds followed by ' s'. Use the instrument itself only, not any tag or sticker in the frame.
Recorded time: 2 h 03 min
